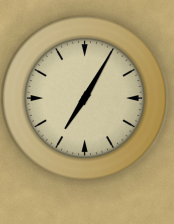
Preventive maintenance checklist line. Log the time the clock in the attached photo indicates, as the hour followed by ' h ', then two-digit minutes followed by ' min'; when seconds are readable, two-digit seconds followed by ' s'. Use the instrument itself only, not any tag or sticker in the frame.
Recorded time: 7 h 05 min
